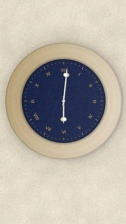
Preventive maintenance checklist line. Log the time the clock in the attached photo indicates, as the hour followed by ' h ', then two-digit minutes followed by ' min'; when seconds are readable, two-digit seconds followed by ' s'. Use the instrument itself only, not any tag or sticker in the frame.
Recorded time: 6 h 01 min
